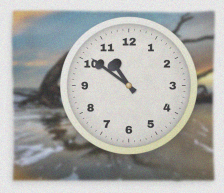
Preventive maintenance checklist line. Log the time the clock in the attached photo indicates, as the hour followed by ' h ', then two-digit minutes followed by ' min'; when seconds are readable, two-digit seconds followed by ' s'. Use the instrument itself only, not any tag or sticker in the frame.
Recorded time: 10 h 51 min
